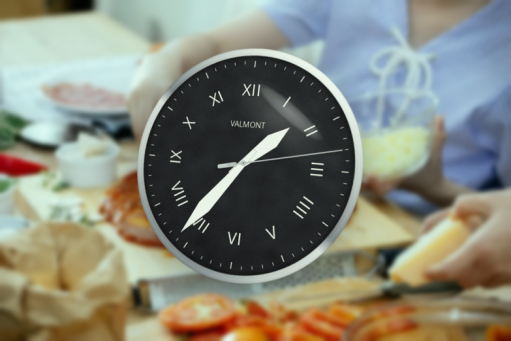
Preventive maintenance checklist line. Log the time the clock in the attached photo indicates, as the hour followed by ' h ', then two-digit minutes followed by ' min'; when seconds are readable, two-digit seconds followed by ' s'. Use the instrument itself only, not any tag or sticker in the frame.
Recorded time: 1 h 36 min 13 s
